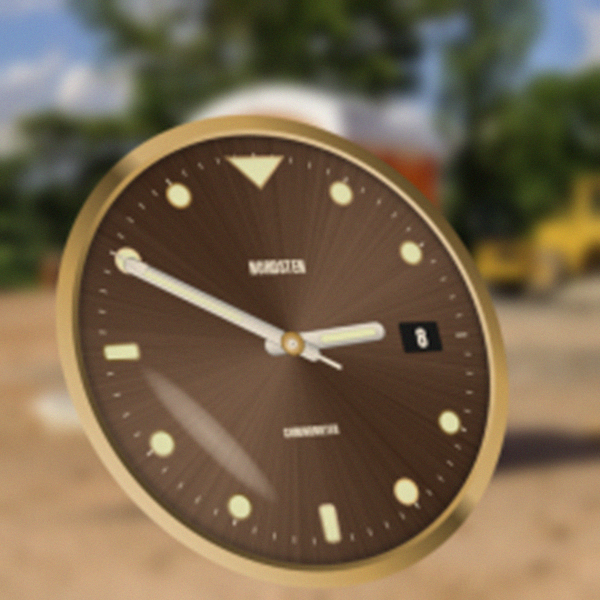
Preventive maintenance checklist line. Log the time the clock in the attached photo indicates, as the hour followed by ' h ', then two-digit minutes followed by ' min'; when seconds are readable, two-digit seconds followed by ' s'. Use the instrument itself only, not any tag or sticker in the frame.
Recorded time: 2 h 49 min 50 s
